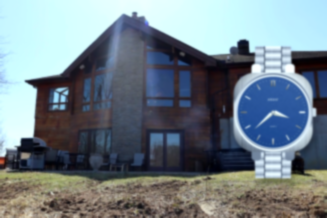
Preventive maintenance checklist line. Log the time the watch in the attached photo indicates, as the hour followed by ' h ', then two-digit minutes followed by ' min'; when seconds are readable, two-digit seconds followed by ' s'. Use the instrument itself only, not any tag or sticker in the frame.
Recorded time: 3 h 38 min
